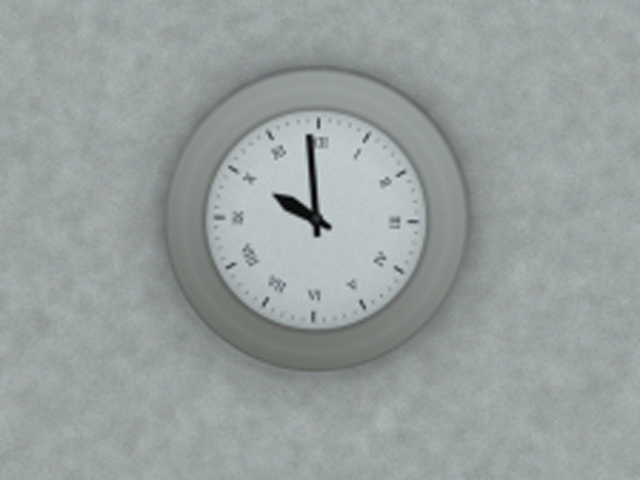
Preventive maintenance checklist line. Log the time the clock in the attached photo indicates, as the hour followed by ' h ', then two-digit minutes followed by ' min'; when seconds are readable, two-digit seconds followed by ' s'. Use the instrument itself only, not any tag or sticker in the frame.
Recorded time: 9 h 59 min
